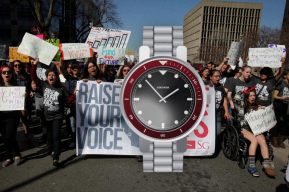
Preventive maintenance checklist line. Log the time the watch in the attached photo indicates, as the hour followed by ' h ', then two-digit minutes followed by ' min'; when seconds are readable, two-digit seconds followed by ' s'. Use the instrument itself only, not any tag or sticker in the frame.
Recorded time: 1 h 53 min
